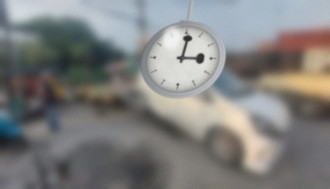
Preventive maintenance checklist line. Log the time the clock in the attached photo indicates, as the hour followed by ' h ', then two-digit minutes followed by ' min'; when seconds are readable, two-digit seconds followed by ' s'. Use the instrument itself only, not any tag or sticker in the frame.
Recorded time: 3 h 01 min
